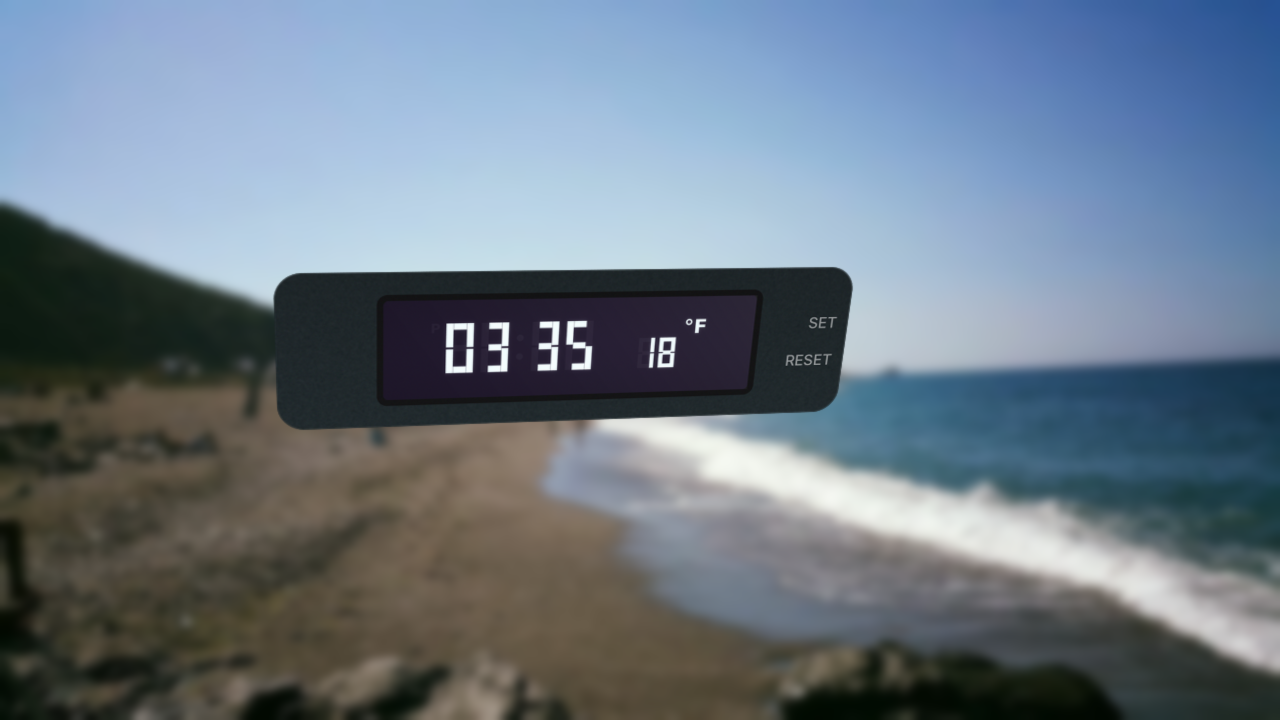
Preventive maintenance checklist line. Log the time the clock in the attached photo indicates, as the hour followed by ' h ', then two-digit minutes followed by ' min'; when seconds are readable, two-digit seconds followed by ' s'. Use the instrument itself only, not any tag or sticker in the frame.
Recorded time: 3 h 35 min
